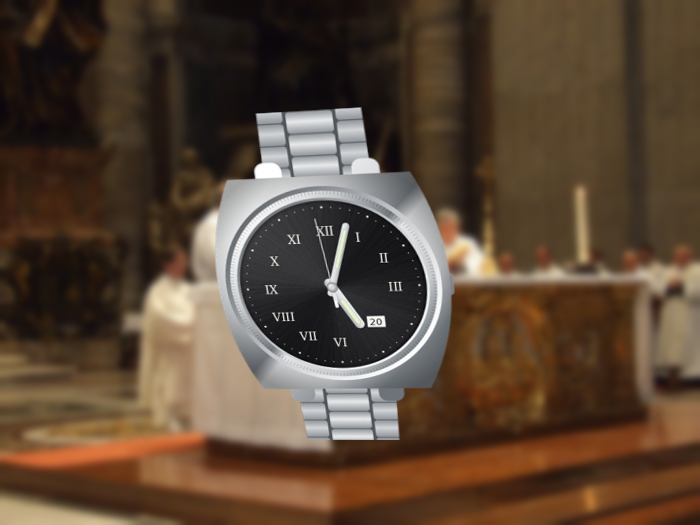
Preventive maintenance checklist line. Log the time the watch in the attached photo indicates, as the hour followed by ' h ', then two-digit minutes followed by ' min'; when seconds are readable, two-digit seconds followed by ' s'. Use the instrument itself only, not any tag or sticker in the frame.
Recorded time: 5 h 02 min 59 s
